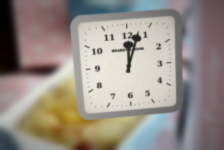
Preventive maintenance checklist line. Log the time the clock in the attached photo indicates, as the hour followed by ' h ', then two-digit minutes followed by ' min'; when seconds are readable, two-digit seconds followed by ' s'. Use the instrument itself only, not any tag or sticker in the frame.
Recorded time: 12 h 03 min
